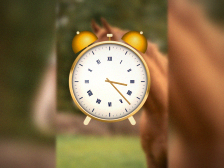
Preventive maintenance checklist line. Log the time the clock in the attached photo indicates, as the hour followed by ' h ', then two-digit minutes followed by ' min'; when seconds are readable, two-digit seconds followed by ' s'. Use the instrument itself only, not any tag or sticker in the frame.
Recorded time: 3 h 23 min
